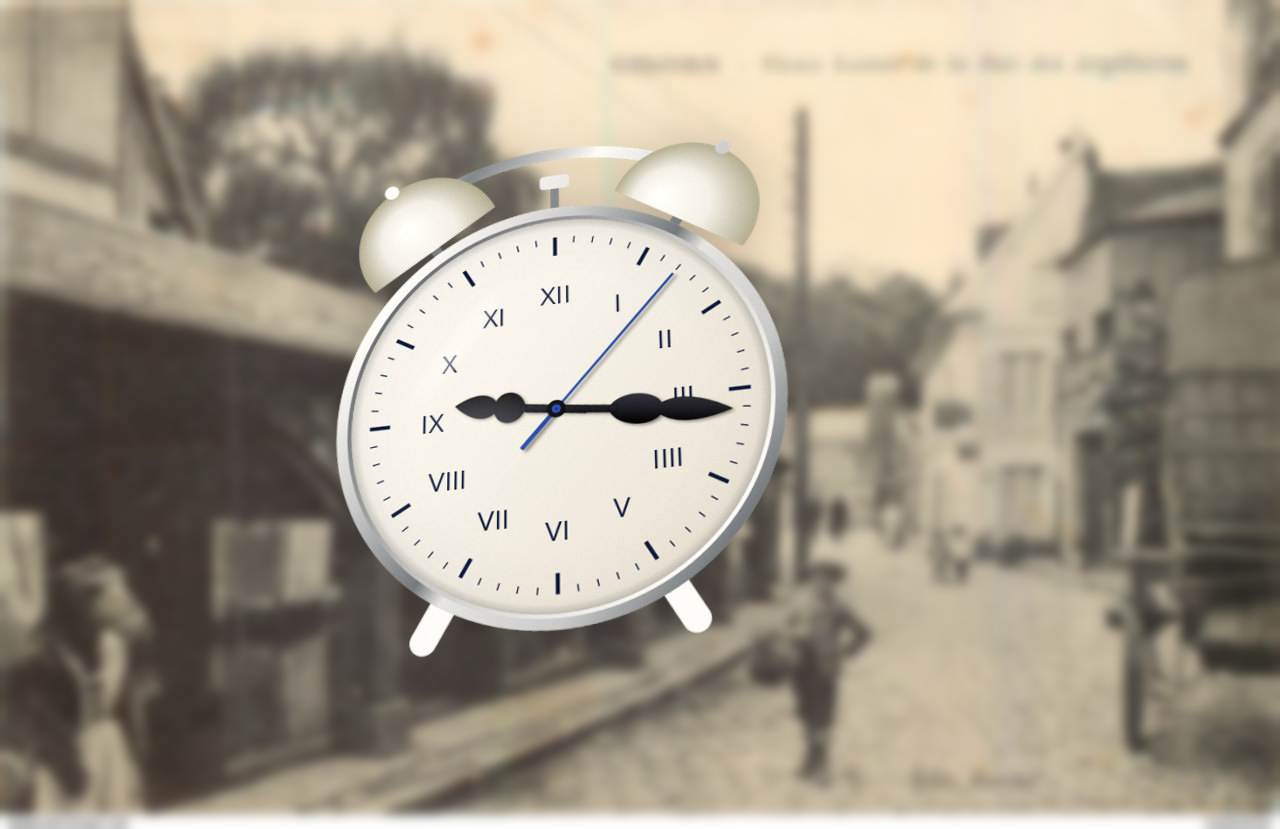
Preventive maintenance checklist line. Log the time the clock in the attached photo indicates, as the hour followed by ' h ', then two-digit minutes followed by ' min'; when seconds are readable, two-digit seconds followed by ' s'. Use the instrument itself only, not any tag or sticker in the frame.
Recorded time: 9 h 16 min 07 s
